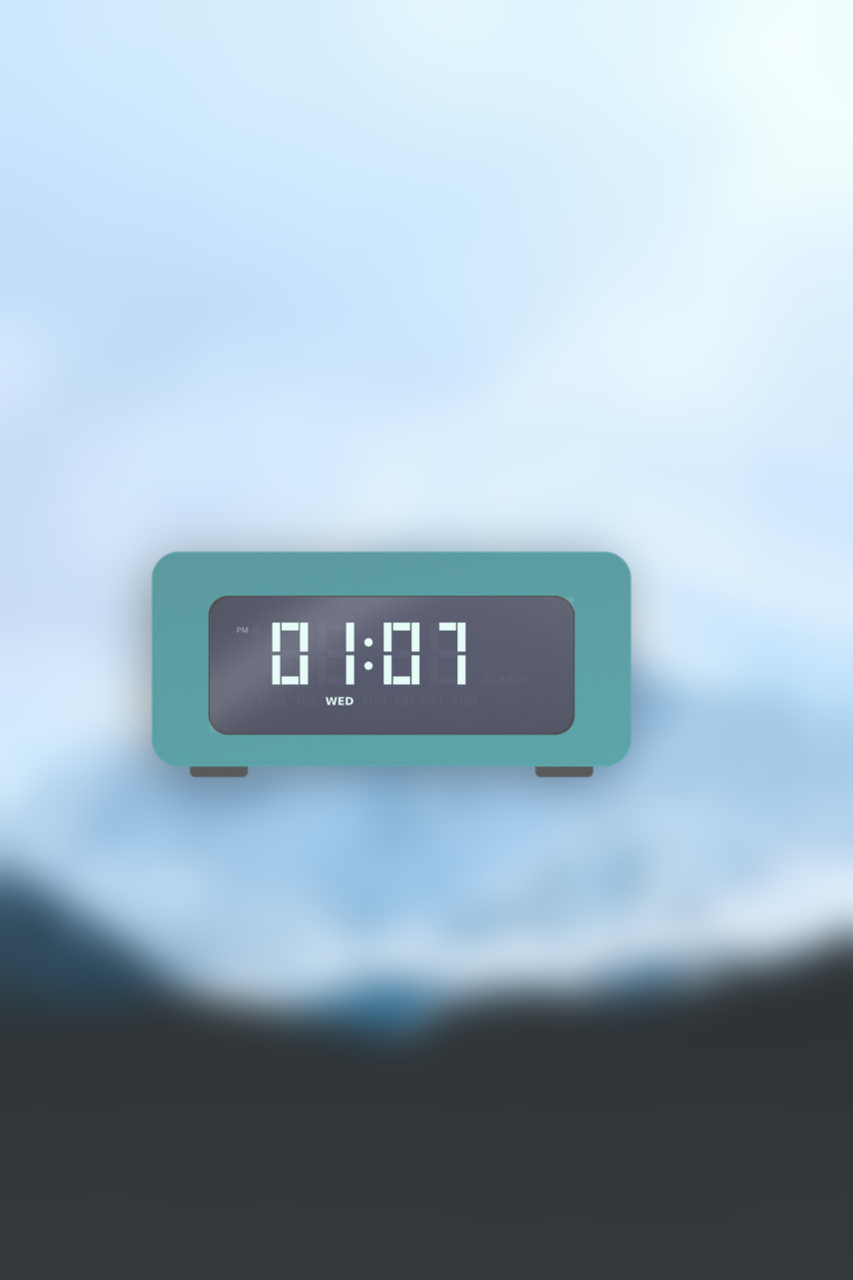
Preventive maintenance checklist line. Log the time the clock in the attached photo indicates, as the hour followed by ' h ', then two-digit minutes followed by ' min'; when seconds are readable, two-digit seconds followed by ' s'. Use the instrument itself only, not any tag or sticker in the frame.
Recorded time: 1 h 07 min
